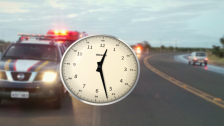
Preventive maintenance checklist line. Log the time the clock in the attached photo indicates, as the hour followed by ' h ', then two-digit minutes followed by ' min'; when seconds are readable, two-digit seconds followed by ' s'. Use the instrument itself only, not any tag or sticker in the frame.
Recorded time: 12 h 27 min
